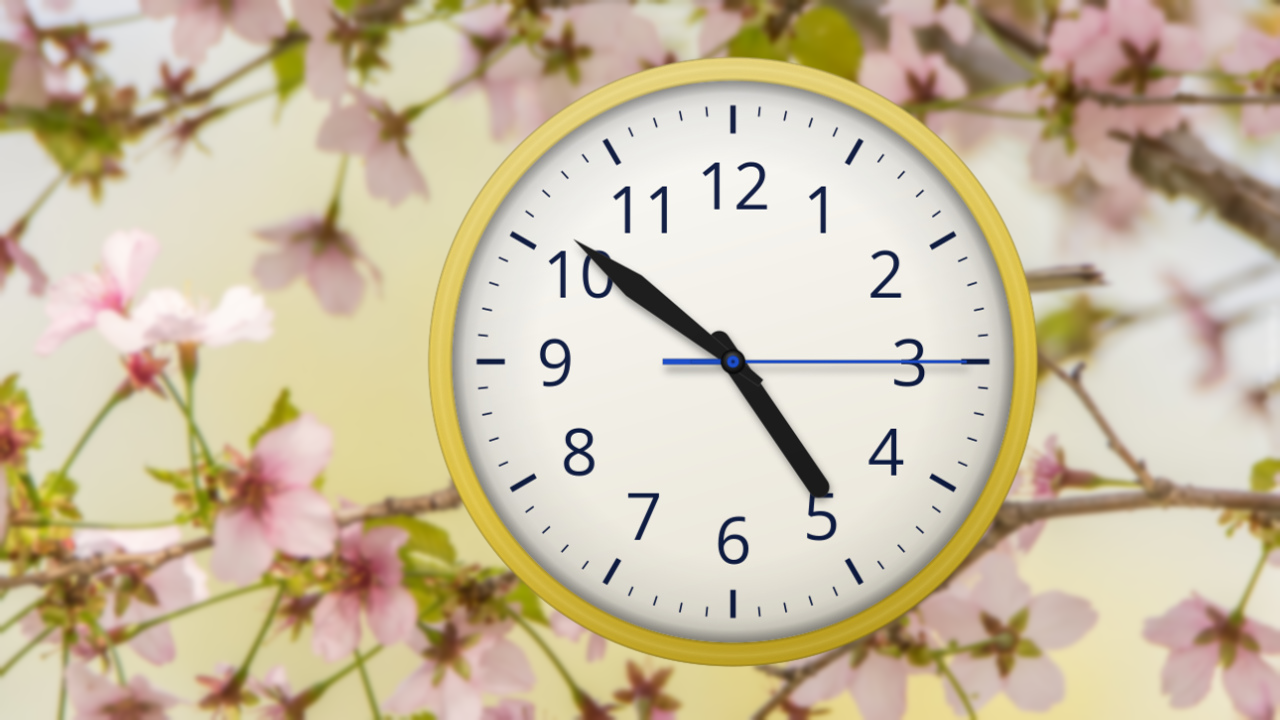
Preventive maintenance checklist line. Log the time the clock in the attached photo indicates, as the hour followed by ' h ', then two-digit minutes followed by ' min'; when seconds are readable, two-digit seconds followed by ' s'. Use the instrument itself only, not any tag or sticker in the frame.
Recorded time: 4 h 51 min 15 s
